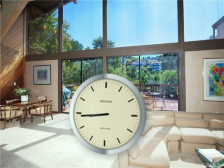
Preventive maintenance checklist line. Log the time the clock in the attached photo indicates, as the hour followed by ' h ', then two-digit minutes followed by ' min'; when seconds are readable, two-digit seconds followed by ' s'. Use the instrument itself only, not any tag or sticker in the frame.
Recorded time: 8 h 44 min
